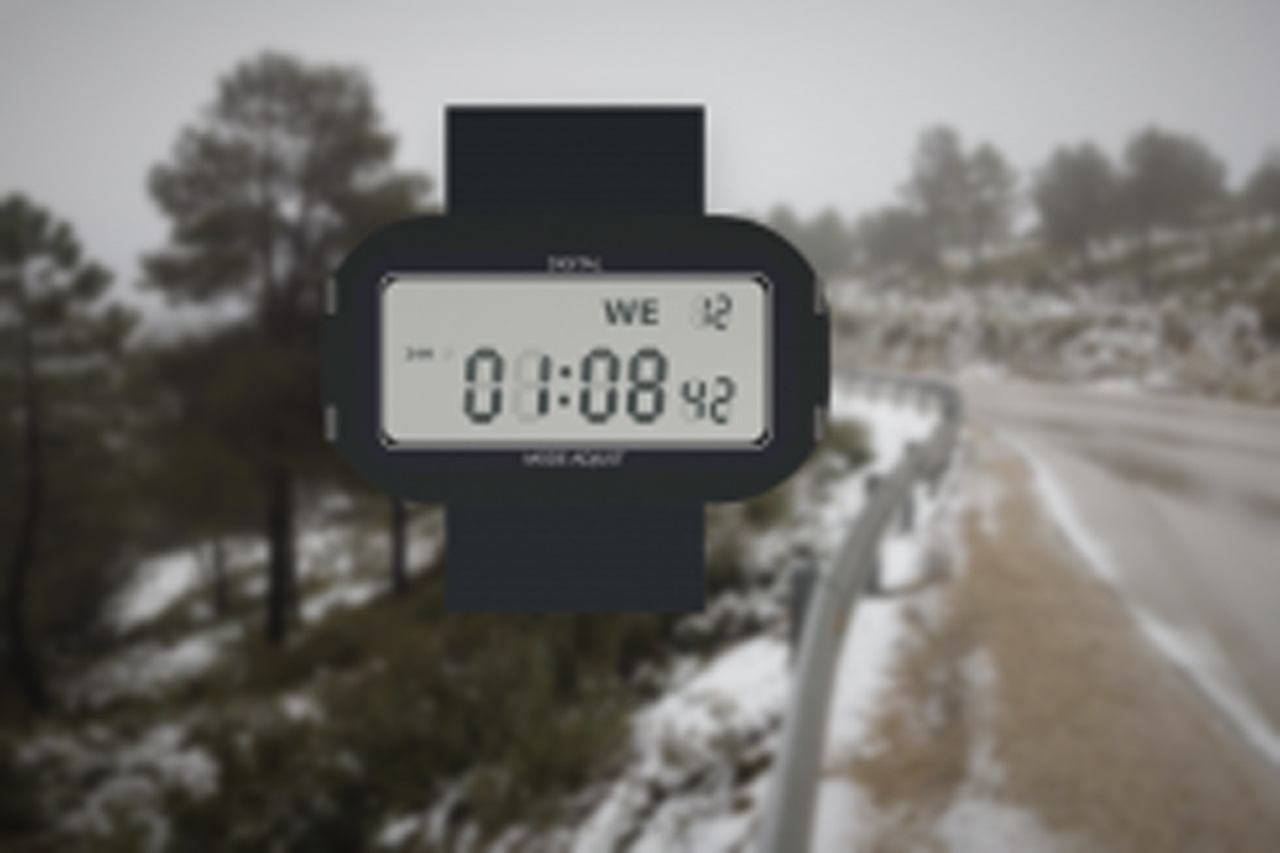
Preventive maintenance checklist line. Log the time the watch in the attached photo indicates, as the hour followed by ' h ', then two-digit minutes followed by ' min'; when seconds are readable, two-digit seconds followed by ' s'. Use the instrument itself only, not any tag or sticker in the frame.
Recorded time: 1 h 08 min 42 s
